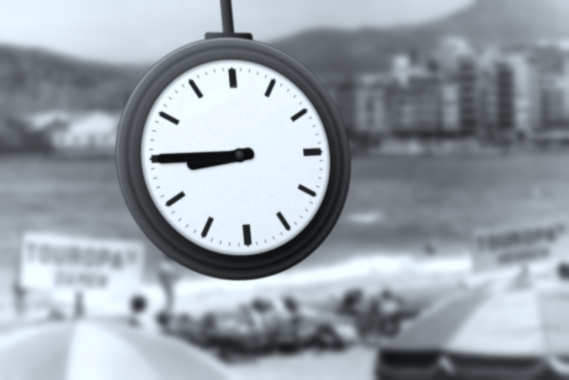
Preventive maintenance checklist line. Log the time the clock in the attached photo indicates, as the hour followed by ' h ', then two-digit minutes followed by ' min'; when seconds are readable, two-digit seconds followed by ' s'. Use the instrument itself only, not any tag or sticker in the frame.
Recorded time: 8 h 45 min
